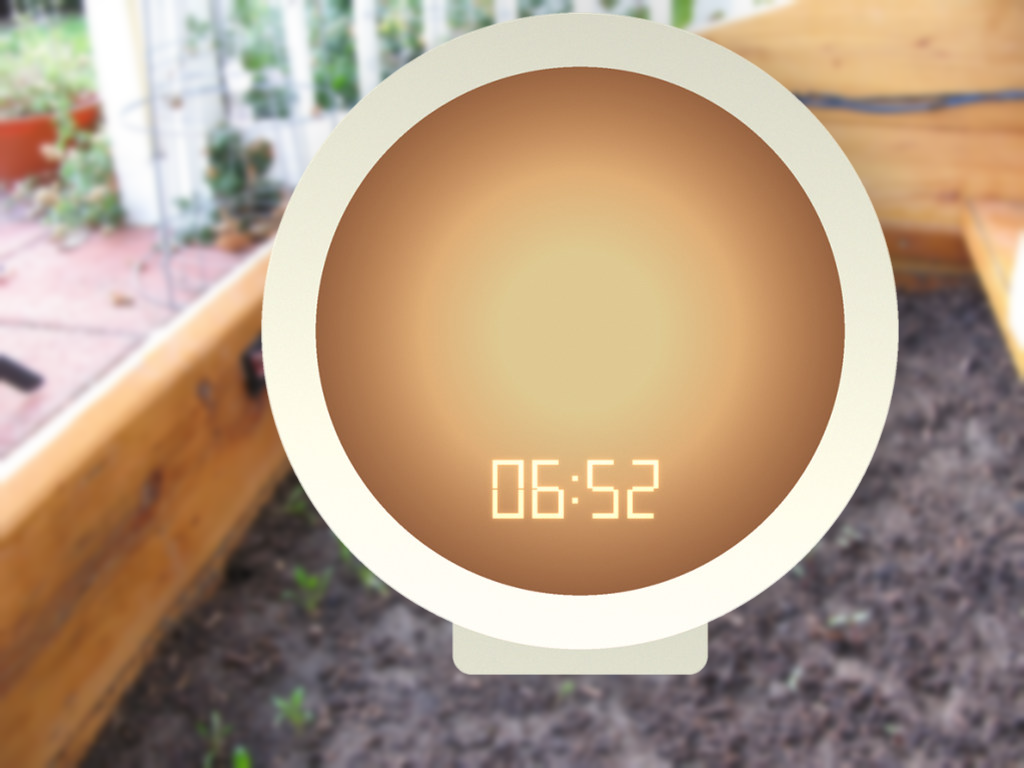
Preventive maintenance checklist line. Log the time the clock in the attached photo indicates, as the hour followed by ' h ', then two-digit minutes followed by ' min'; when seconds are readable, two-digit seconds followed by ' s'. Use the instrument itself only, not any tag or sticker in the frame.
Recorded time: 6 h 52 min
